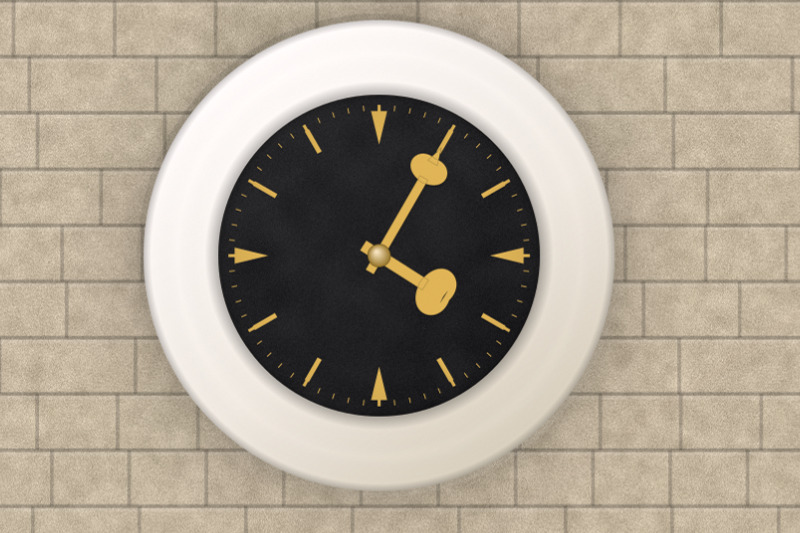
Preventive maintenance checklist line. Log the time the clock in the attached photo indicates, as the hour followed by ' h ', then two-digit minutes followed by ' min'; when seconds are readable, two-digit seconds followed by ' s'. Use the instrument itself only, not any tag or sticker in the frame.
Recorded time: 4 h 05 min
